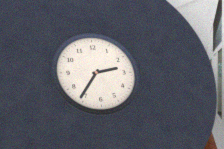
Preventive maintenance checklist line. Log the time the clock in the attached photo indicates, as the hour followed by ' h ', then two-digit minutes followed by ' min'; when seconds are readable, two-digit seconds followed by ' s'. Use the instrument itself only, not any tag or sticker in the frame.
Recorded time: 2 h 36 min
